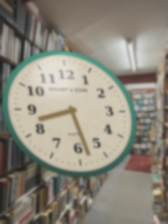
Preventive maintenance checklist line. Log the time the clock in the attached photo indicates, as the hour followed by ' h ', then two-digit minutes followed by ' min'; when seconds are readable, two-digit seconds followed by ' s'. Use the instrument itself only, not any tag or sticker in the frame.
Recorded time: 8 h 28 min
